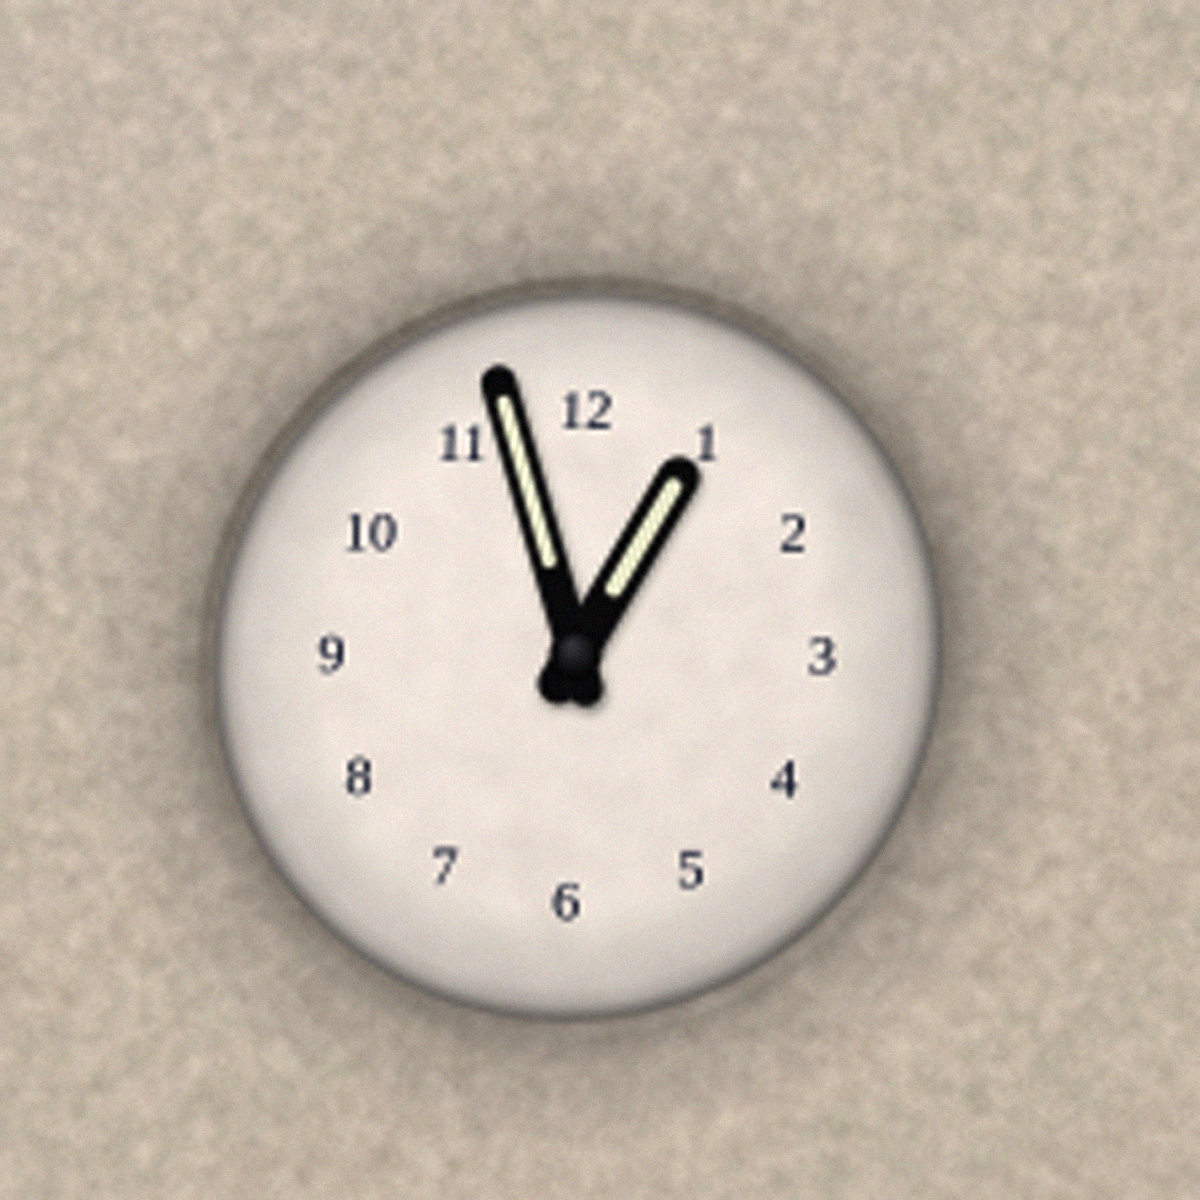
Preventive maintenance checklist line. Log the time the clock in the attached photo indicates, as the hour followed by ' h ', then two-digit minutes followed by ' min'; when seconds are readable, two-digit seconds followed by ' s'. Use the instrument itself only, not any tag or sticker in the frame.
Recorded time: 12 h 57 min
